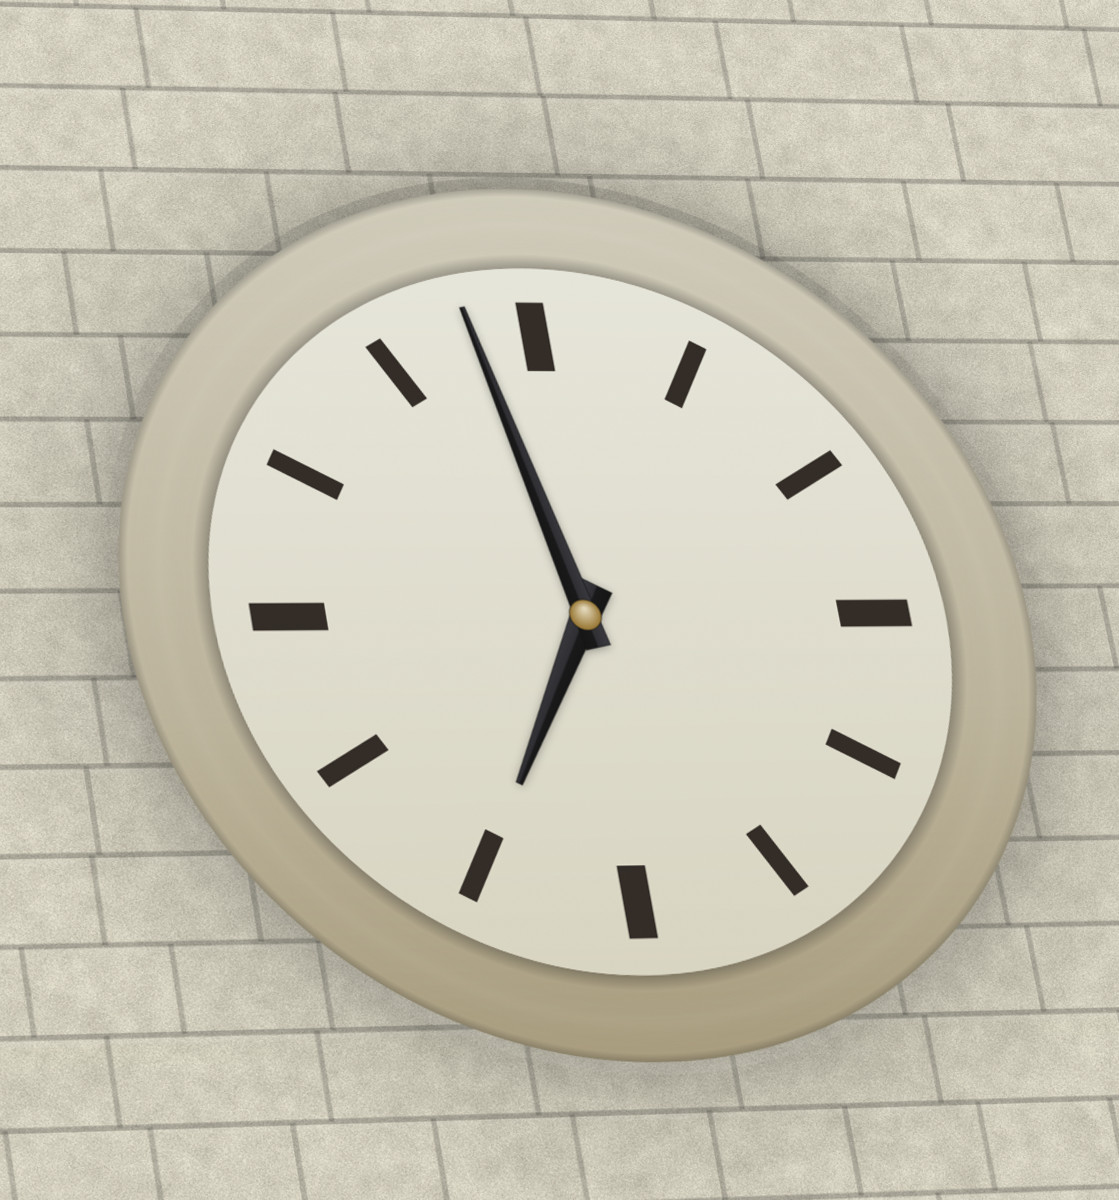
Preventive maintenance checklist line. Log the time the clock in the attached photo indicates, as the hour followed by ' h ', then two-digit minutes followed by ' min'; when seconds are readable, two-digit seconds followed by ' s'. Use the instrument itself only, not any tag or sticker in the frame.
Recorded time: 6 h 58 min
